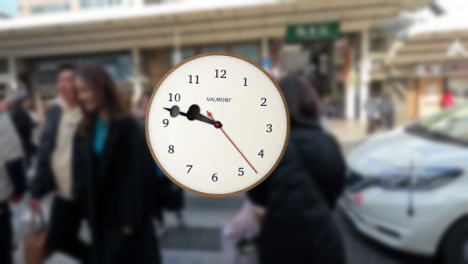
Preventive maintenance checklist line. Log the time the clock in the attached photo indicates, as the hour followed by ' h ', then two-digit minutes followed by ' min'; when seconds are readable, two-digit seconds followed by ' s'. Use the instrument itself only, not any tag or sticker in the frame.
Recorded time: 9 h 47 min 23 s
